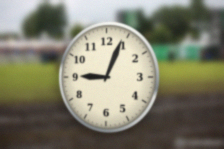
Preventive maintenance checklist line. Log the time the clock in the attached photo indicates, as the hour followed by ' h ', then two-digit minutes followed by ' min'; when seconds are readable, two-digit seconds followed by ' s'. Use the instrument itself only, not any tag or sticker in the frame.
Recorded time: 9 h 04 min
